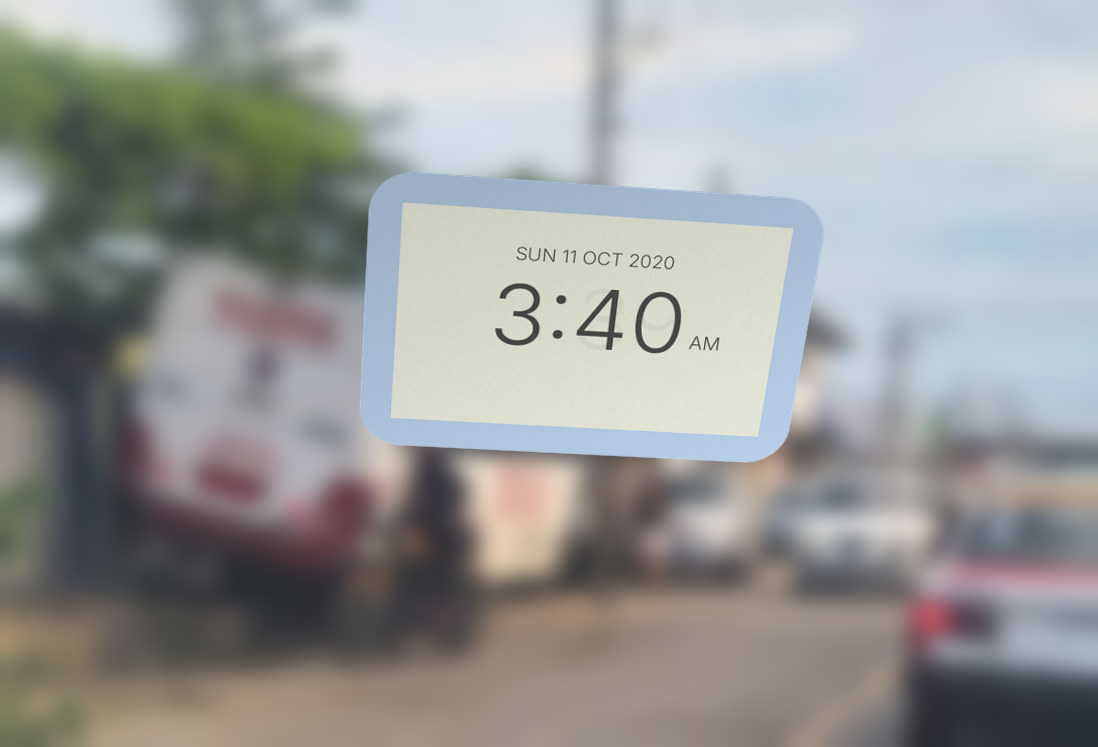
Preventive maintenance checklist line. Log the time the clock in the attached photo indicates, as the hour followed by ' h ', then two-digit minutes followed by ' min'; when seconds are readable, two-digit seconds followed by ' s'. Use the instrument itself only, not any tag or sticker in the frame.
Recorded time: 3 h 40 min
